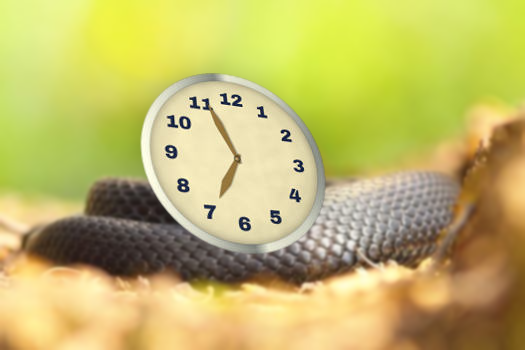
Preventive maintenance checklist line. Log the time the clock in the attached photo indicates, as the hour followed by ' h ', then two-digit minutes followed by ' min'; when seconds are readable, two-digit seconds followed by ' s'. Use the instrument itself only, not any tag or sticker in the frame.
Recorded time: 6 h 56 min
